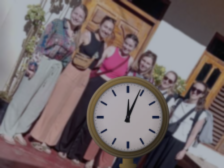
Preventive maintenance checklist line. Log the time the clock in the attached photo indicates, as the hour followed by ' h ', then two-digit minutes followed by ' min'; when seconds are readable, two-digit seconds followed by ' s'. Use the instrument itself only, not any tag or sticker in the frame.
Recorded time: 12 h 04 min
